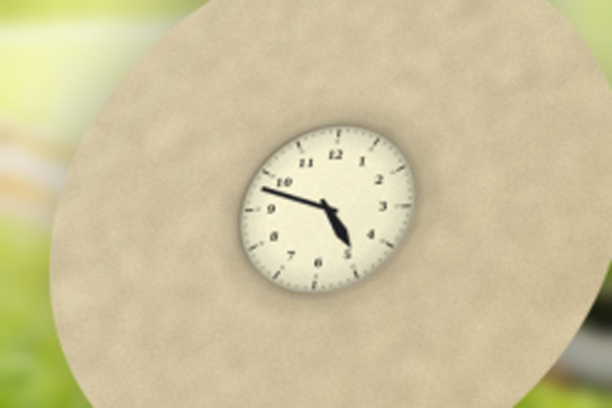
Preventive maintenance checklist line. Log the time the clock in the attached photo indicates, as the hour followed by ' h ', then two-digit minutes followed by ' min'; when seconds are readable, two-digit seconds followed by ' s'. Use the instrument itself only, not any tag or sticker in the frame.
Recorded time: 4 h 48 min
